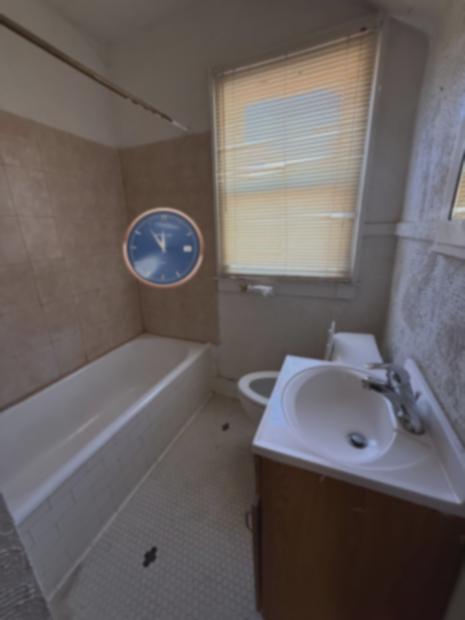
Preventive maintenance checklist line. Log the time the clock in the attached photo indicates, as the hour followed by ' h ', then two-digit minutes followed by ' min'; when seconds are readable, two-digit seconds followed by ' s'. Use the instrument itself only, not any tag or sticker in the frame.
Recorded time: 11 h 54 min
